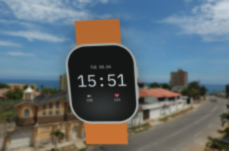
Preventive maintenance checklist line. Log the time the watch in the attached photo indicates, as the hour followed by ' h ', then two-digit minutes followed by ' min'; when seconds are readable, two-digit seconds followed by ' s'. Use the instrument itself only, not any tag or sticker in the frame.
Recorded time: 15 h 51 min
